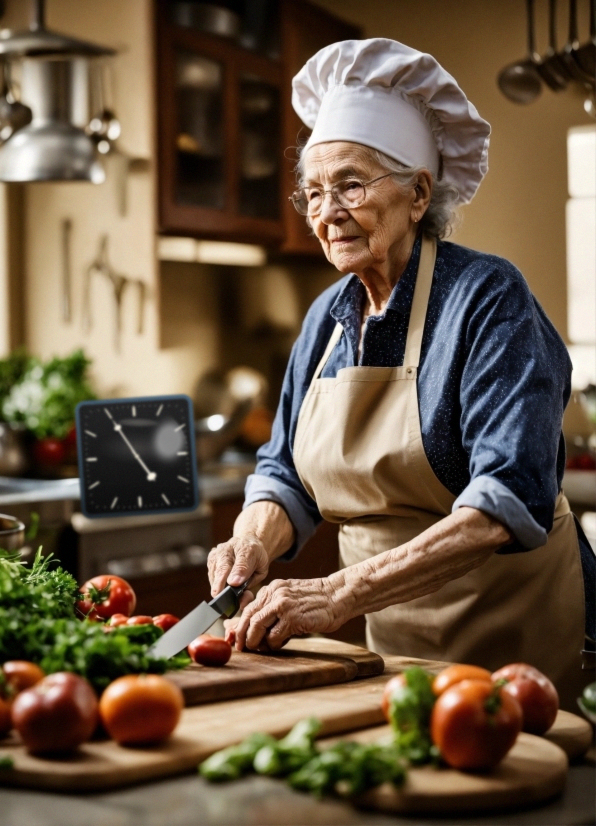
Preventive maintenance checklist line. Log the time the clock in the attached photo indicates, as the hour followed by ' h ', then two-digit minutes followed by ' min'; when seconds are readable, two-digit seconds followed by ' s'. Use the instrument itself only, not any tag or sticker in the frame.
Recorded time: 4 h 55 min
